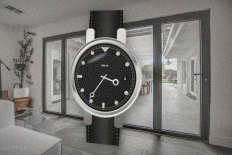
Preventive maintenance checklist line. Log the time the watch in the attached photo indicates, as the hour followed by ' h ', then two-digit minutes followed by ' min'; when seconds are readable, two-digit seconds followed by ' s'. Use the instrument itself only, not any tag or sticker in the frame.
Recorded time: 3 h 36 min
